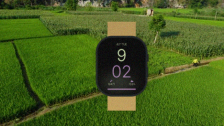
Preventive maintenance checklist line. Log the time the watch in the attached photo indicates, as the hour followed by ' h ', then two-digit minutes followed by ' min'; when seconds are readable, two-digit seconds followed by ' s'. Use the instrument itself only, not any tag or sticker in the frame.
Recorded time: 9 h 02 min
